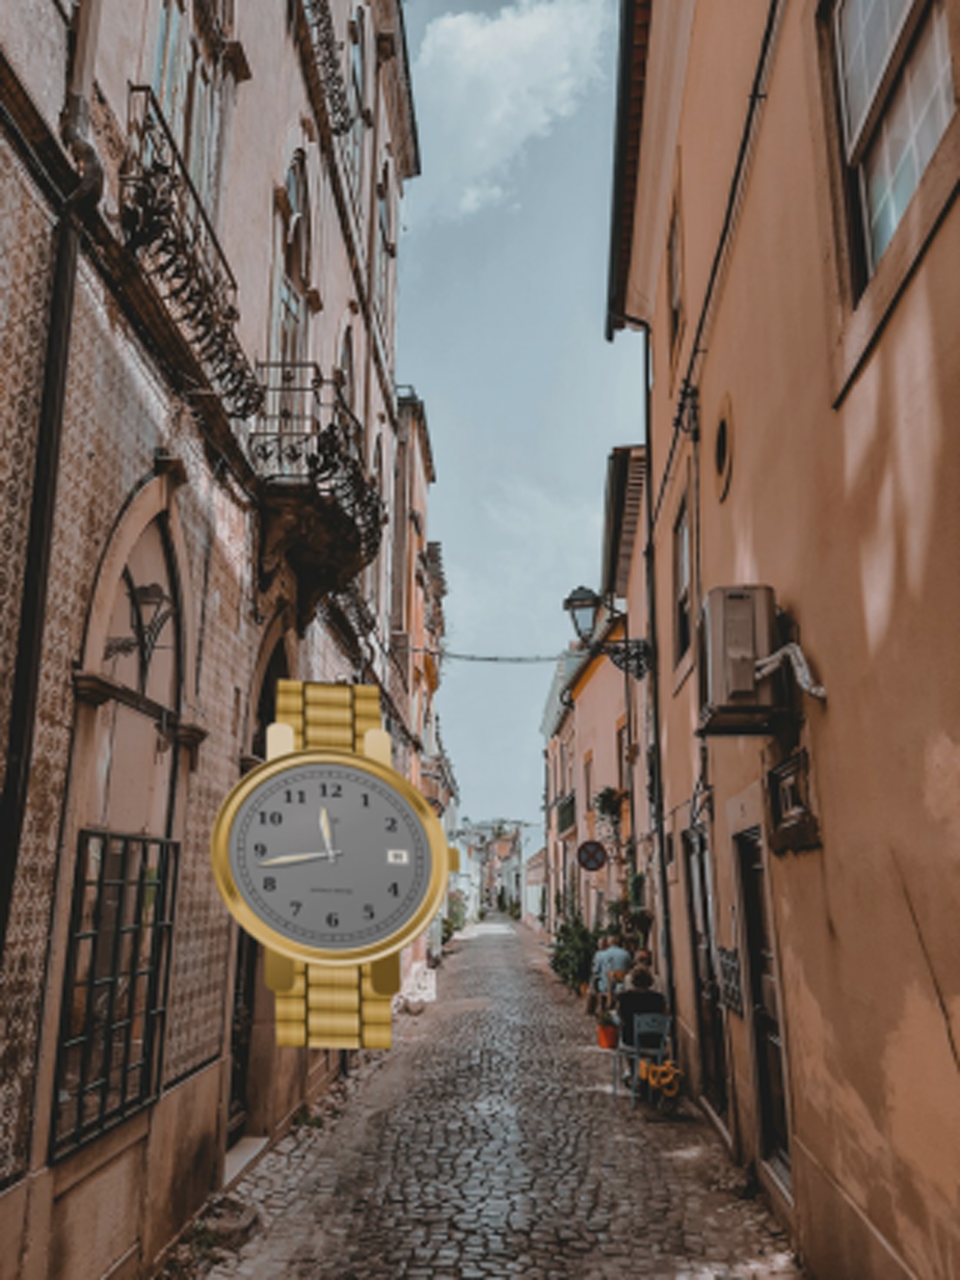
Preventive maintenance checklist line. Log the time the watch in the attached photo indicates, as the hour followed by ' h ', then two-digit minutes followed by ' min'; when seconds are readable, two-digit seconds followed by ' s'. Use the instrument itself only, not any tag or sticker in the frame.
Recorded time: 11 h 43 min
